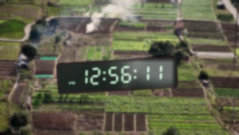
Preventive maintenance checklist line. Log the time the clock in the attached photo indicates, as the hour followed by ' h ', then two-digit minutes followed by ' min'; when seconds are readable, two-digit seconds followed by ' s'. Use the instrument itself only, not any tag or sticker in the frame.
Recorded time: 12 h 56 min 11 s
